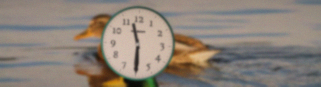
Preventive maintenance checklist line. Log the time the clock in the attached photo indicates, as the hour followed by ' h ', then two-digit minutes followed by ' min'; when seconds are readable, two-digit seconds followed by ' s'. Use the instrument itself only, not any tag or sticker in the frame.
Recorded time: 11 h 30 min
